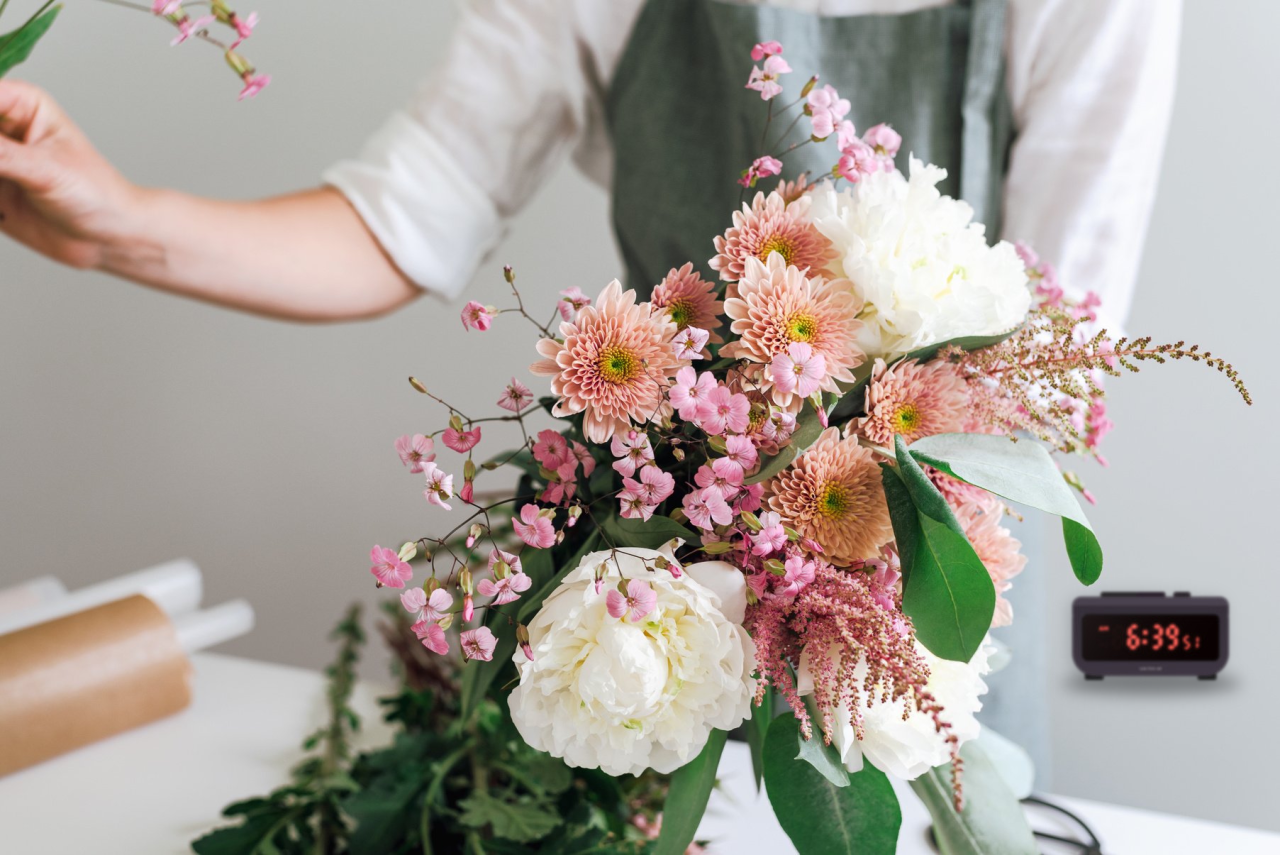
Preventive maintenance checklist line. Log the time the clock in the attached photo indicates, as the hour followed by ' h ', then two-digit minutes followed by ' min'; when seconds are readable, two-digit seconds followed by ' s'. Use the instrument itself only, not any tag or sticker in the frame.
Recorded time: 6 h 39 min 51 s
